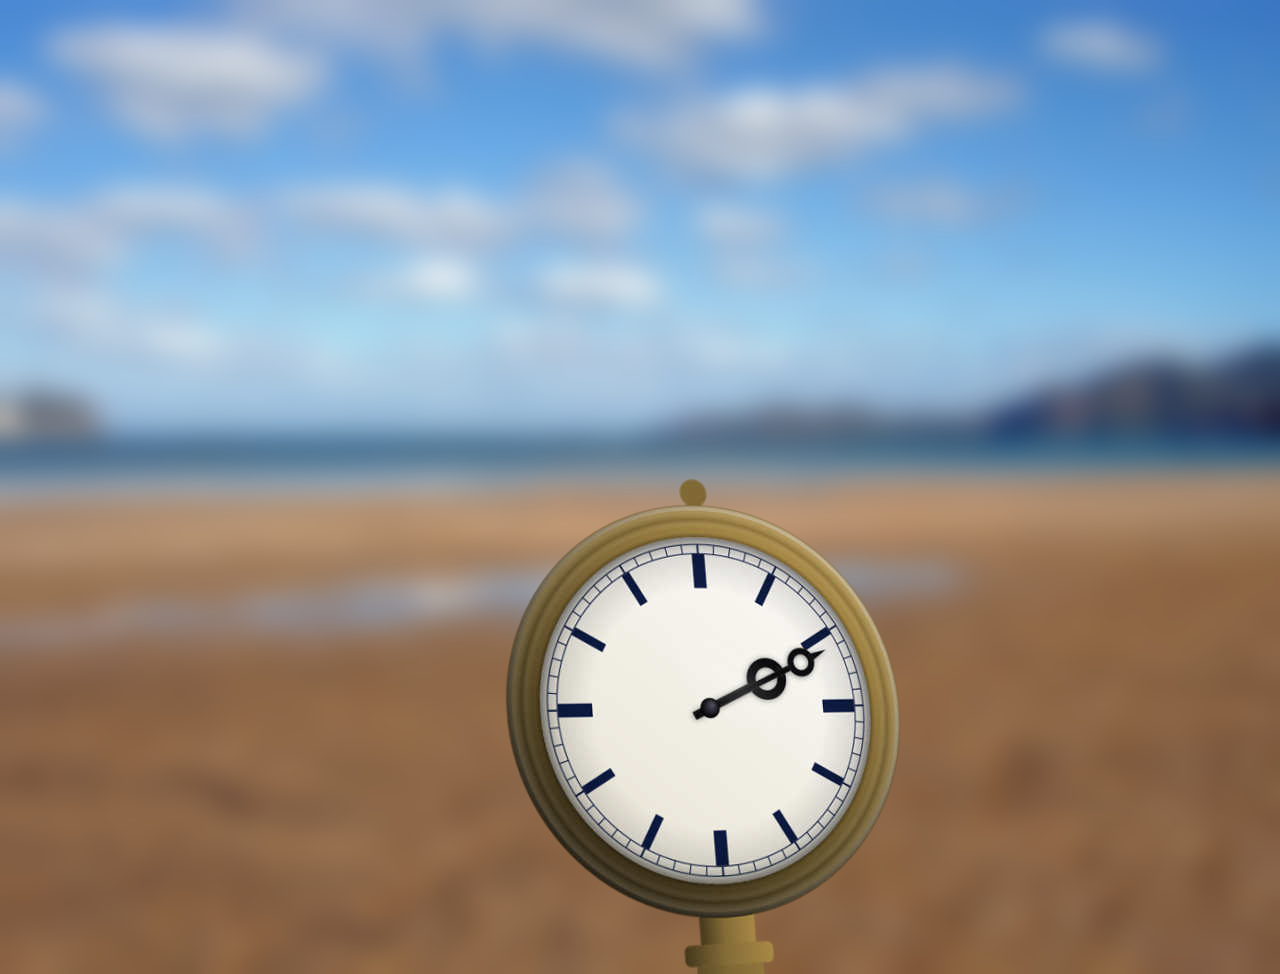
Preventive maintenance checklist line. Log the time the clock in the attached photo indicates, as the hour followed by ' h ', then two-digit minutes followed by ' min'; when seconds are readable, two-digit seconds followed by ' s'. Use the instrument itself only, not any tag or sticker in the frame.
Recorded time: 2 h 11 min
